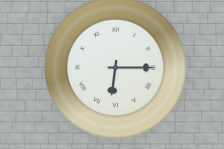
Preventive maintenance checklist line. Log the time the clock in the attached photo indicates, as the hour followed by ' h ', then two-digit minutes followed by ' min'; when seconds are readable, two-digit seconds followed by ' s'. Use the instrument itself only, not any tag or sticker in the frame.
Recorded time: 6 h 15 min
